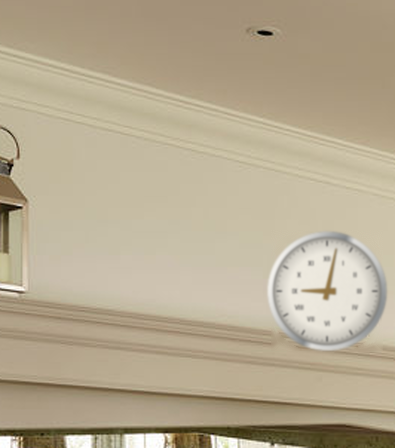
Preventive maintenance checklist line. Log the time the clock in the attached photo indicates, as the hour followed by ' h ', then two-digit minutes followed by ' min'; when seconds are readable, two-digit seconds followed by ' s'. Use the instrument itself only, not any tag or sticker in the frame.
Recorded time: 9 h 02 min
